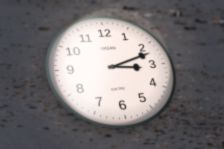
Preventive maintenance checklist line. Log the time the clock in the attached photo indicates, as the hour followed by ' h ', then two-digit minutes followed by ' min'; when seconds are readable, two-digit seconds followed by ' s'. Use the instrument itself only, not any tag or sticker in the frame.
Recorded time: 3 h 12 min
